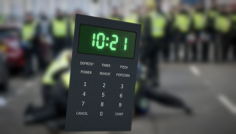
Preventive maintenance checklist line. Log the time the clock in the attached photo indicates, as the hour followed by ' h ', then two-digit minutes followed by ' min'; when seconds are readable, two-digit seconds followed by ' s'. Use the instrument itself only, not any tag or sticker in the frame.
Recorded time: 10 h 21 min
